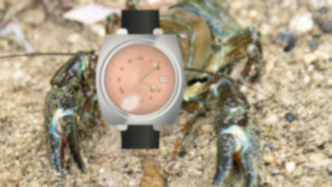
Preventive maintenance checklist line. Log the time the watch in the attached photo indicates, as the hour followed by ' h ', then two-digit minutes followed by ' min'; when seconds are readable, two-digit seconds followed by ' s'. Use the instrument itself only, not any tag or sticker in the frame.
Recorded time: 4 h 08 min
